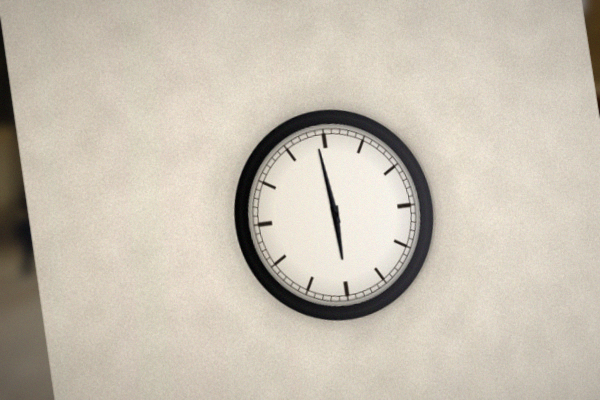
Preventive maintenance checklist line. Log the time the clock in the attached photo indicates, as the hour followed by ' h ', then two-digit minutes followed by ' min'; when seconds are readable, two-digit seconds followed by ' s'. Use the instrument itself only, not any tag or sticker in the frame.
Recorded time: 5 h 59 min
